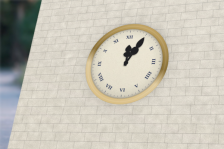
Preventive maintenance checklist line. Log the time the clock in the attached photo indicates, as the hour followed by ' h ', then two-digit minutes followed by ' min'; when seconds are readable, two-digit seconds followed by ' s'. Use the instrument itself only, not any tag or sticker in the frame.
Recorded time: 12 h 05 min
